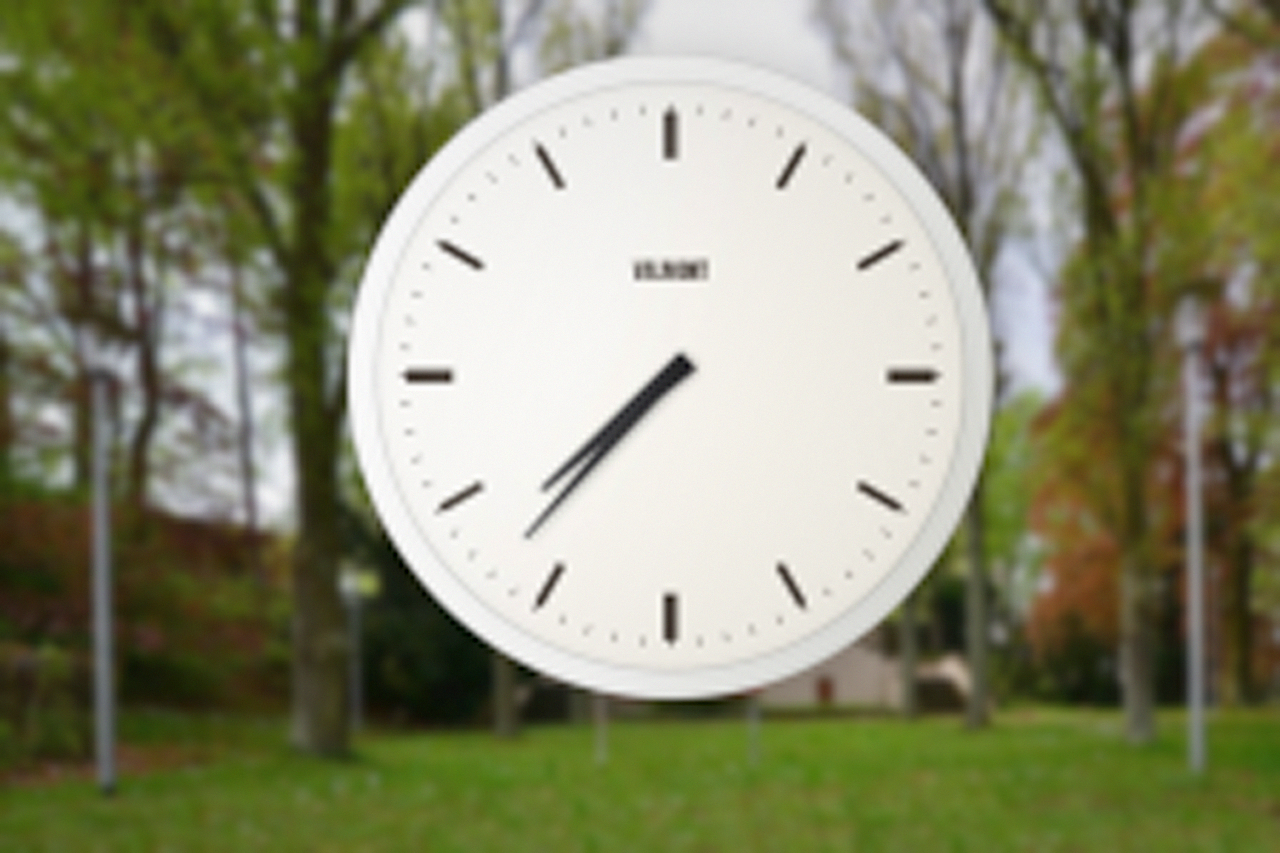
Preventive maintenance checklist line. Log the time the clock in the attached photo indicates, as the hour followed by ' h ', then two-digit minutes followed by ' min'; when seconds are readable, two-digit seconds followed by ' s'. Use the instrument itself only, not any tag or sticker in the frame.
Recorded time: 7 h 37 min
